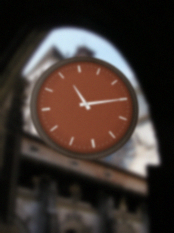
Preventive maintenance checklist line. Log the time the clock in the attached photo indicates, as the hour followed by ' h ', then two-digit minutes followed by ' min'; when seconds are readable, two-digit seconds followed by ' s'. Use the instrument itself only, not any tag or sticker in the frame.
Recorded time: 11 h 15 min
